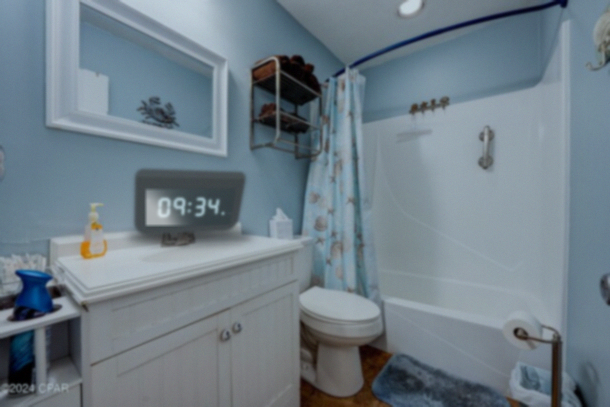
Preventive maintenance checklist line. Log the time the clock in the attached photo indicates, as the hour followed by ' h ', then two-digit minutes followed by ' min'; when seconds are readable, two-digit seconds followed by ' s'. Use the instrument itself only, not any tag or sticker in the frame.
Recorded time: 9 h 34 min
